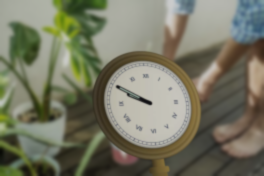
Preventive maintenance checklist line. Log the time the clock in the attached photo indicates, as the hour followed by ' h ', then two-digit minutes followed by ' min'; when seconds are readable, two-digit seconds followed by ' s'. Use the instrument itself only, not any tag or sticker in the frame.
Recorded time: 9 h 50 min
